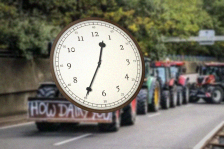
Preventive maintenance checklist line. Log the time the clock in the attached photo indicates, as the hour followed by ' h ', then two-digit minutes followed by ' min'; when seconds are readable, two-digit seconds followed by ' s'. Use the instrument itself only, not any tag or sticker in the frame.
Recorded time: 12 h 35 min
